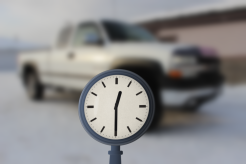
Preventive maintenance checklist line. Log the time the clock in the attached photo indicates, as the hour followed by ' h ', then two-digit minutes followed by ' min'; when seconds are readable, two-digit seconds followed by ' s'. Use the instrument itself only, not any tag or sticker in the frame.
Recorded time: 12 h 30 min
